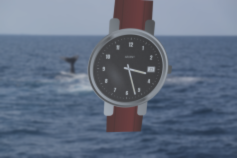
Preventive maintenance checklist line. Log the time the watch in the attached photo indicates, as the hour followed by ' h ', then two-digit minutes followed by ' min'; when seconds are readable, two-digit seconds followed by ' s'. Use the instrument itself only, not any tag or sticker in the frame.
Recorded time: 3 h 27 min
